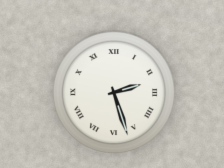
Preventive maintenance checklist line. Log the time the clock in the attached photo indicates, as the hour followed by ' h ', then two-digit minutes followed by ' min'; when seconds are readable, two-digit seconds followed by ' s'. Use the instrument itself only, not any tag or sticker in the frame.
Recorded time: 2 h 27 min
